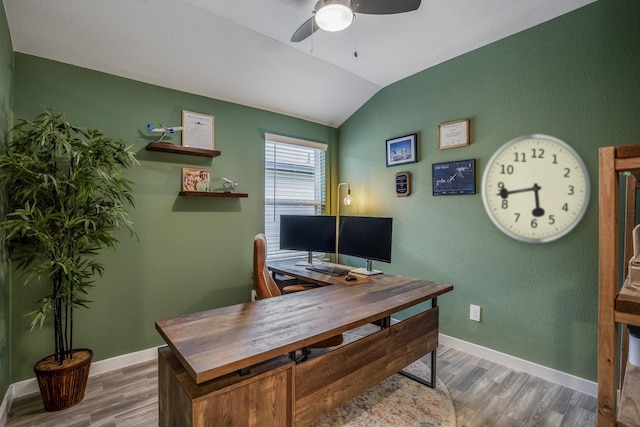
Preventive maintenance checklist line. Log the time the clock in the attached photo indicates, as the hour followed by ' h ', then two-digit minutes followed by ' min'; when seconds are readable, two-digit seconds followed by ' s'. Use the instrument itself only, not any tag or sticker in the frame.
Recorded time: 5 h 43 min
